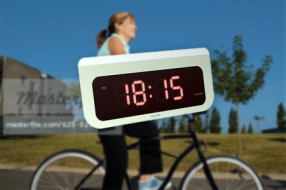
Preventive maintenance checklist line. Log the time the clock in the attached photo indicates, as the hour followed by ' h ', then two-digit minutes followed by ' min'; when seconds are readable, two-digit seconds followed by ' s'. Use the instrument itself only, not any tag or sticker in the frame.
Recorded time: 18 h 15 min
